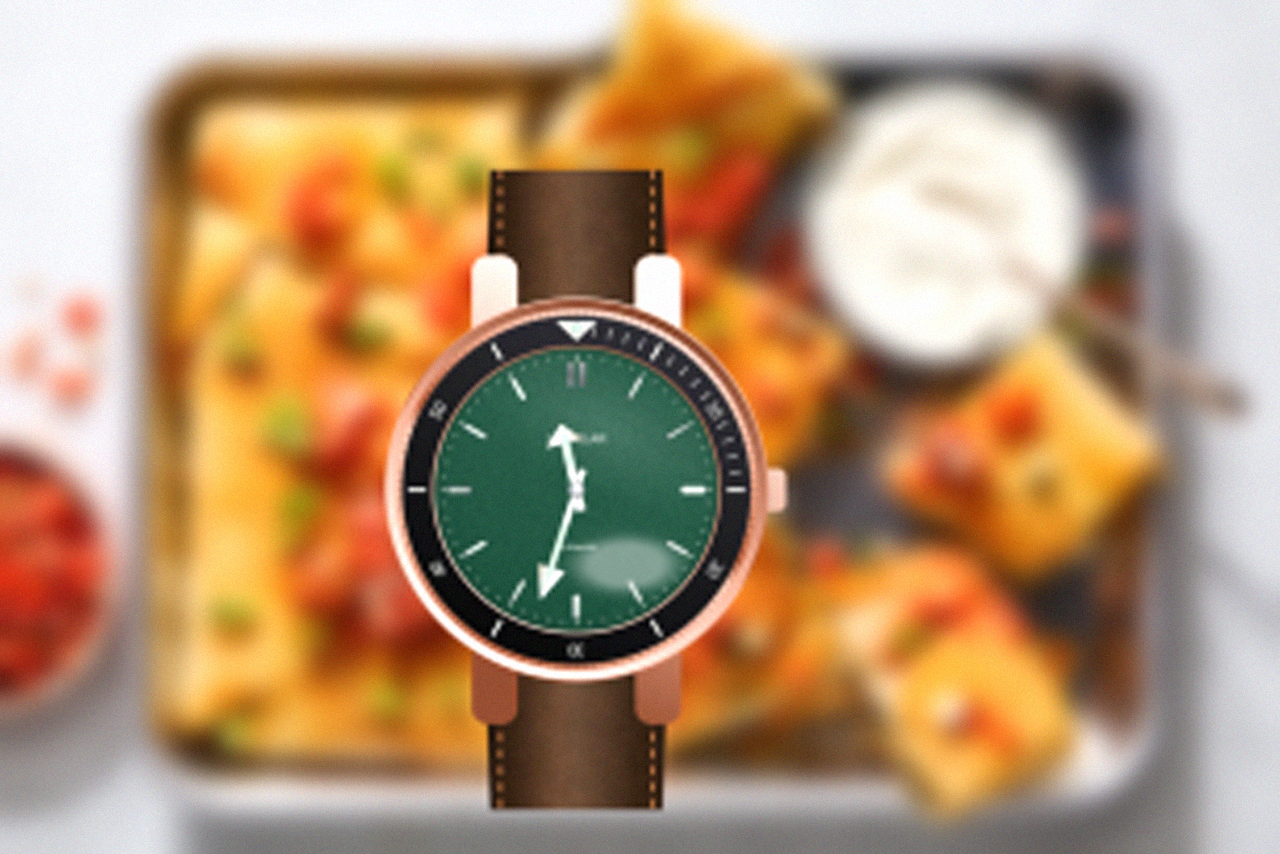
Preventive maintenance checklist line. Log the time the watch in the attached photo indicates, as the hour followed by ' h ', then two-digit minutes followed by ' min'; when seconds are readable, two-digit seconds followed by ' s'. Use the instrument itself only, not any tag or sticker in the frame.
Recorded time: 11 h 33 min
